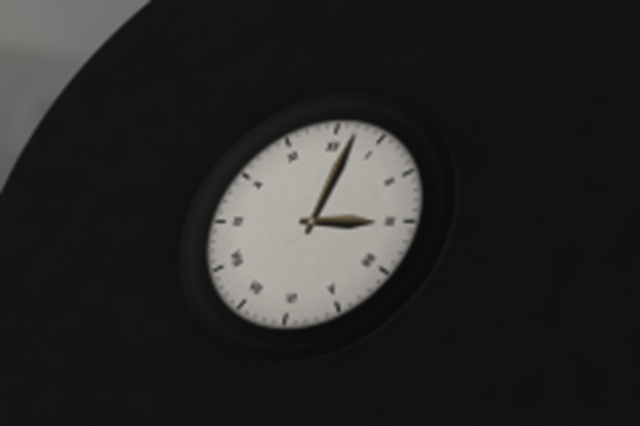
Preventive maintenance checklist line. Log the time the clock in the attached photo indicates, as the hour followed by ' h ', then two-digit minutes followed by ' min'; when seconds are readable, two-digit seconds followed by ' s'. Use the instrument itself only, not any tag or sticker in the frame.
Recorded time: 3 h 02 min
